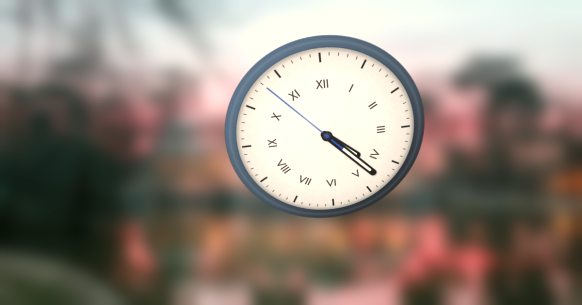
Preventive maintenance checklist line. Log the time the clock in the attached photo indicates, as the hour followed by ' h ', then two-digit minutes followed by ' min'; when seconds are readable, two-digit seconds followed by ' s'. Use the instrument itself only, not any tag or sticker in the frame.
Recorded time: 4 h 22 min 53 s
